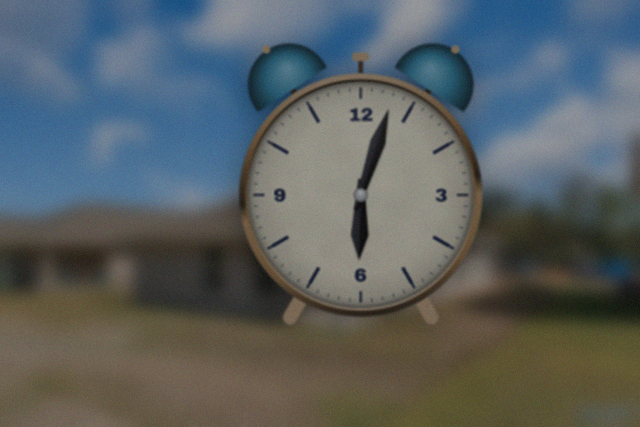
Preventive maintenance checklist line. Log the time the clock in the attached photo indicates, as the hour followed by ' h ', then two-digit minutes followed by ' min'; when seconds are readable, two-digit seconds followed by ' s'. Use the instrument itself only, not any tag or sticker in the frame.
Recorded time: 6 h 03 min
